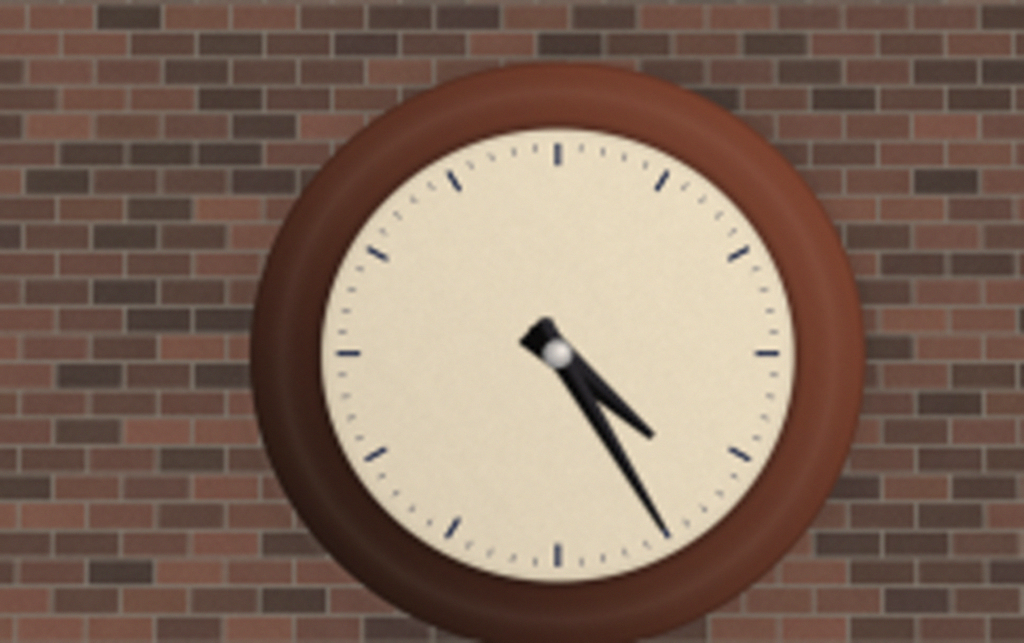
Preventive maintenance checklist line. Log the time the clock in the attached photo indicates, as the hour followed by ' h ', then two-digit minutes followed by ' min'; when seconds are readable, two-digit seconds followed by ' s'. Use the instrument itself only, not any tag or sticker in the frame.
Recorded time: 4 h 25 min
